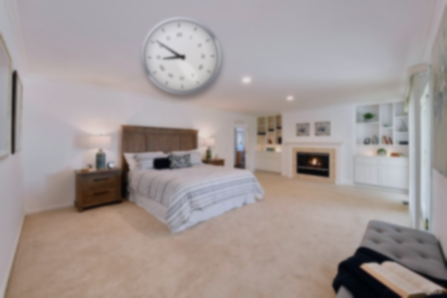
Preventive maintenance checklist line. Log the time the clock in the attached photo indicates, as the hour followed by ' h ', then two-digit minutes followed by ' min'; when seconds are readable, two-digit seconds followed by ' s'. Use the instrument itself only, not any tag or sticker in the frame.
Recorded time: 8 h 51 min
